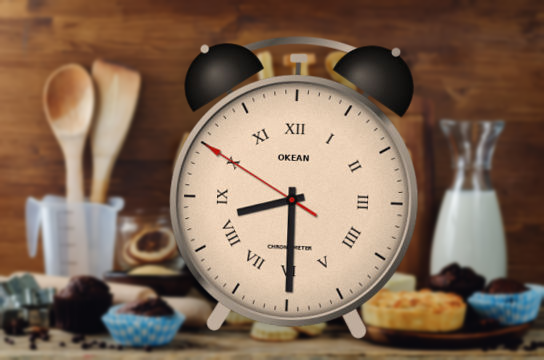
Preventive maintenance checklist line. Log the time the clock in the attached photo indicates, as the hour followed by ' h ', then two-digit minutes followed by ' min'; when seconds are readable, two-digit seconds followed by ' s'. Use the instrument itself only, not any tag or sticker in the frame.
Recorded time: 8 h 29 min 50 s
